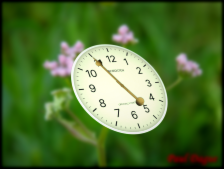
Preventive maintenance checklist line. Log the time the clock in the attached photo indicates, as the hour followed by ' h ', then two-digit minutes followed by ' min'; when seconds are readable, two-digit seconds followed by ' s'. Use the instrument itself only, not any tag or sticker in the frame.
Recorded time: 4 h 55 min
